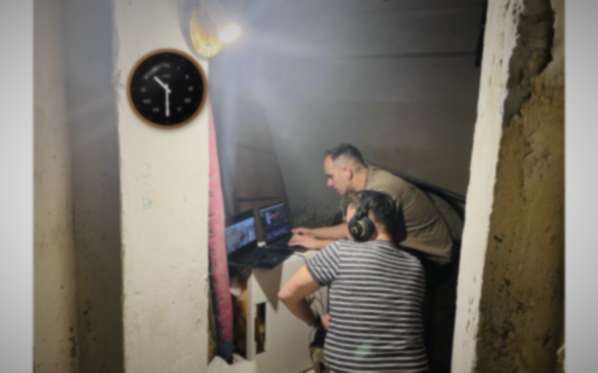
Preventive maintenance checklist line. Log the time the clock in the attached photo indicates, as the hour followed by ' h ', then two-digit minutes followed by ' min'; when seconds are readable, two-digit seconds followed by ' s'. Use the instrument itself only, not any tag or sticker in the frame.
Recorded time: 10 h 30 min
